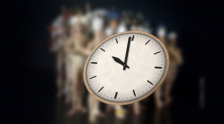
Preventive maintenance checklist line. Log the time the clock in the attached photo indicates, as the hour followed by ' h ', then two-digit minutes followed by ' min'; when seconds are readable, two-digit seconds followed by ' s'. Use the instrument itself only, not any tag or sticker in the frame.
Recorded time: 9 h 59 min
